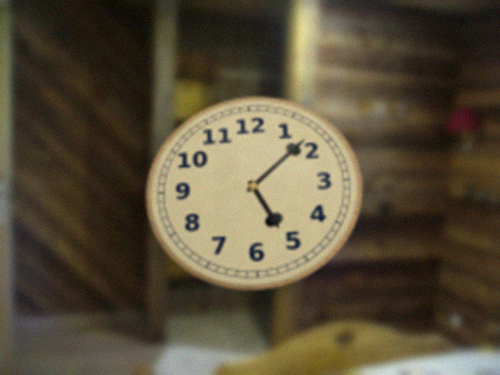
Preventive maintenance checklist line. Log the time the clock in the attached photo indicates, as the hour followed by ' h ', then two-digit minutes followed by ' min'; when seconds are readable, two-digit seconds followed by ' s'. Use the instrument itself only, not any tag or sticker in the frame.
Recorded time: 5 h 08 min
